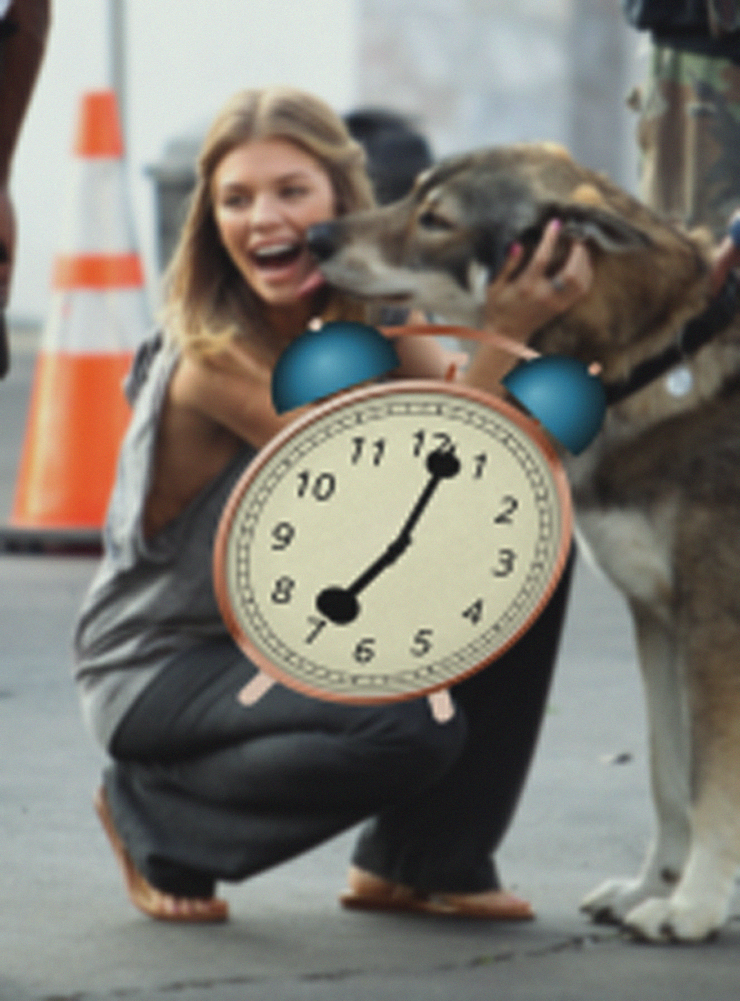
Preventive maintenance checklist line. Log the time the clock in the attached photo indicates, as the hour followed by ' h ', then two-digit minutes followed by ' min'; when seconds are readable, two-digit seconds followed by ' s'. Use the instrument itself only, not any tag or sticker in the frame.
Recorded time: 7 h 02 min
